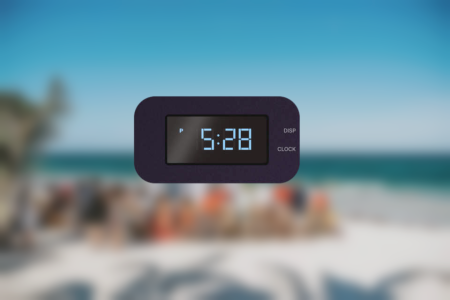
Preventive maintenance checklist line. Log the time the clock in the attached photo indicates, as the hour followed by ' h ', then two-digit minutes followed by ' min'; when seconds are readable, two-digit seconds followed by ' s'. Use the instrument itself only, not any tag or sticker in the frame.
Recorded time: 5 h 28 min
